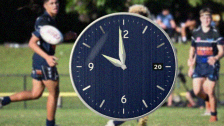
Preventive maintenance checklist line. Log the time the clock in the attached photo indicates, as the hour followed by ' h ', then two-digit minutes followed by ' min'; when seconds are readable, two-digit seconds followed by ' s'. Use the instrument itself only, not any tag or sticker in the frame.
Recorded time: 9 h 59 min
